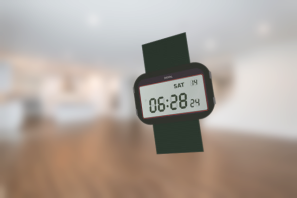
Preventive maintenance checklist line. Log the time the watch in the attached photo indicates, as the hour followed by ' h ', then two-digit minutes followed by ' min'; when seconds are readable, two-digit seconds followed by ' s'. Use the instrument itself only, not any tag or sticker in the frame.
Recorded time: 6 h 28 min 24 s
